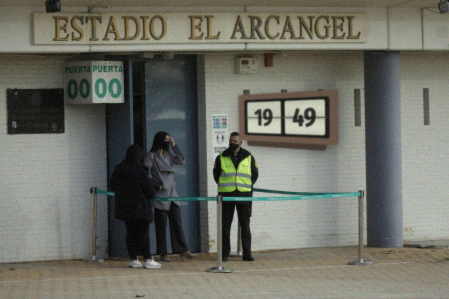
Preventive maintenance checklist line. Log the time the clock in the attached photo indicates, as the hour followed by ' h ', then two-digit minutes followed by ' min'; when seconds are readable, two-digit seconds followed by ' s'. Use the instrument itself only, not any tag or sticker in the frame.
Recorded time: 19 h 49 min
